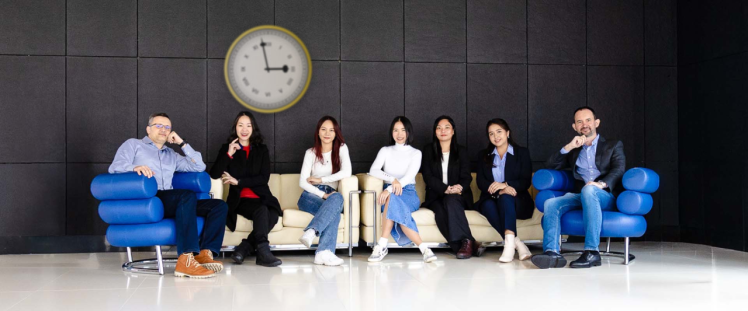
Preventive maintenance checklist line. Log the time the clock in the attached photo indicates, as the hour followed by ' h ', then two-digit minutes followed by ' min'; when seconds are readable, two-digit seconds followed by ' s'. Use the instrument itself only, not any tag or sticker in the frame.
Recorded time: 2 h 58 min
